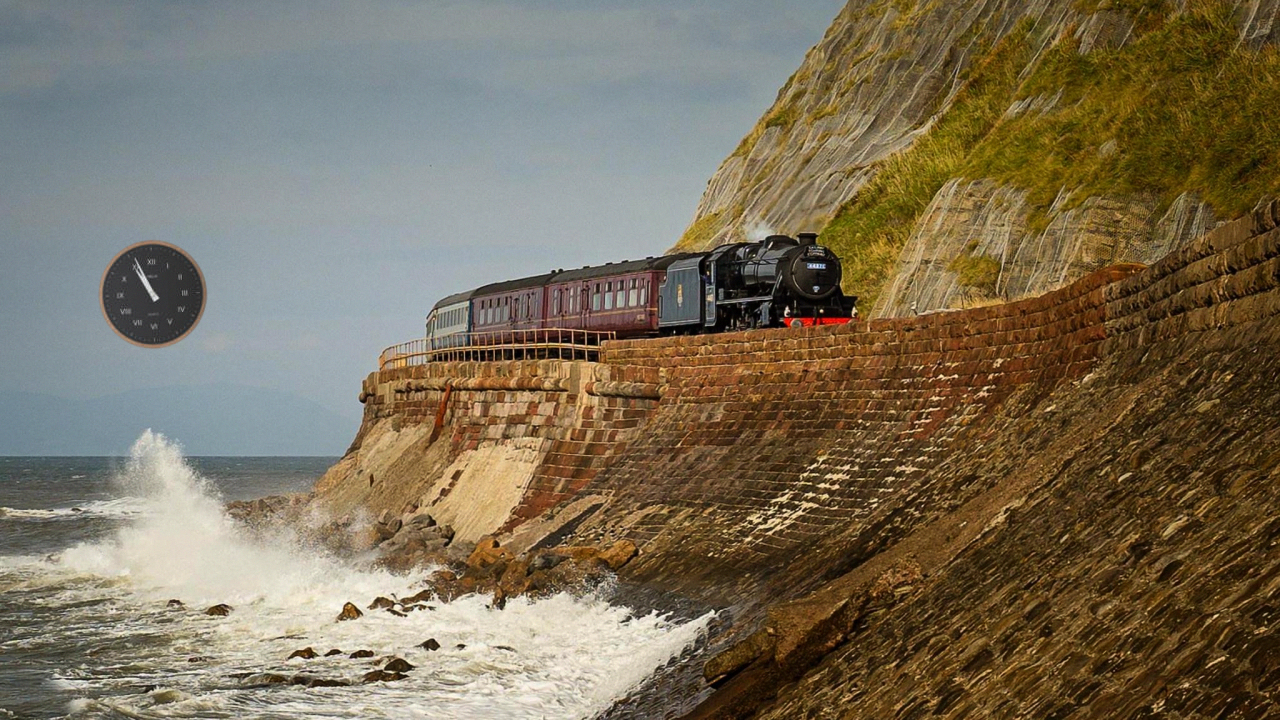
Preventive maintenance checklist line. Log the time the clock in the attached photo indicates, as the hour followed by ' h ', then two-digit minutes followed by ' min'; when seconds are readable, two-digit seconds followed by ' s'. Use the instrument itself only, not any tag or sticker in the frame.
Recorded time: 10 h 56 min
